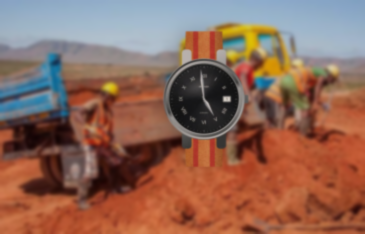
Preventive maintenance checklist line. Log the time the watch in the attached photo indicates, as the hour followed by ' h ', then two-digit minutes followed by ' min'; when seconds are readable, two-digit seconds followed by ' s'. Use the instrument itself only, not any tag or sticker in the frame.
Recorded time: 4 h 59 min
